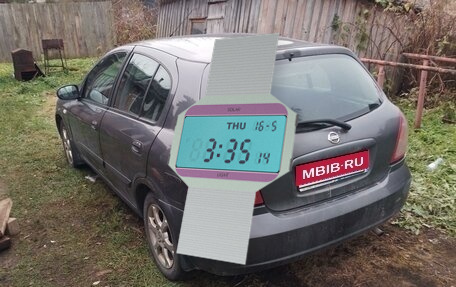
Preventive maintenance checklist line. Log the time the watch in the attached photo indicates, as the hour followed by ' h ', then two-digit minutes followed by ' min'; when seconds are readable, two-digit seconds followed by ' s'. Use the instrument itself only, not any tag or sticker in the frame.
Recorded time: 3 h 35 min 14 s
